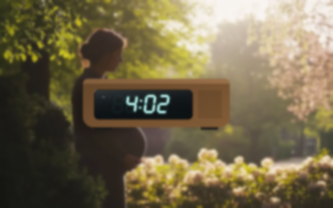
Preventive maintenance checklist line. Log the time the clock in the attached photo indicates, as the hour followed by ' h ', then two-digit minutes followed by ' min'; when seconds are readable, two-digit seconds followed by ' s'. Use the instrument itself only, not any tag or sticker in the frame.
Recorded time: 4 h 02 min
